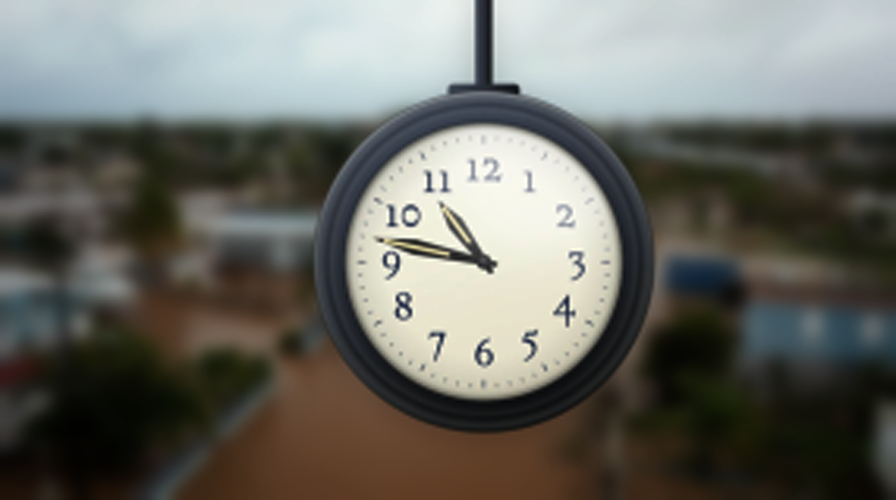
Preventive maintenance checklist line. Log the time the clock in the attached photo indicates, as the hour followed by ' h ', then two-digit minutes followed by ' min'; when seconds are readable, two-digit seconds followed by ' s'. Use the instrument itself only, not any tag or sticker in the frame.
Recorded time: 10 h 47 min
